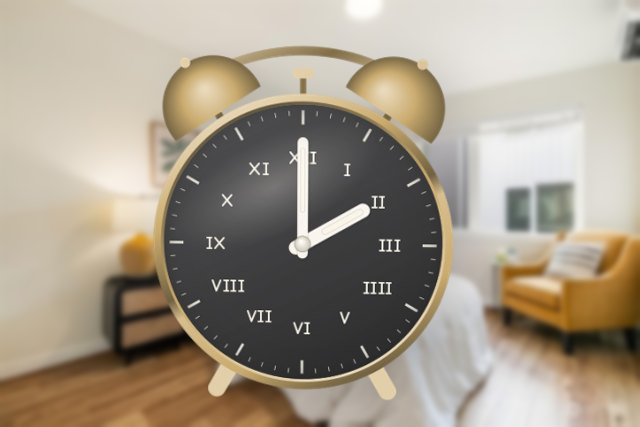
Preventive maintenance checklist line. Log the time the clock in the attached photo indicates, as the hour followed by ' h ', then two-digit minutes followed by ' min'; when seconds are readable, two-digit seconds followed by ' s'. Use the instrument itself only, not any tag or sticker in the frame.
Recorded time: 2 h 00 min
